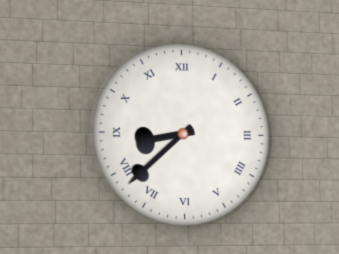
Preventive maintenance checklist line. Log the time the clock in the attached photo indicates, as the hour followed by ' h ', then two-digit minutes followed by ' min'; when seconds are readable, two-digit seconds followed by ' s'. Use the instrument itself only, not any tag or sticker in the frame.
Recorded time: 8 h 38 min
